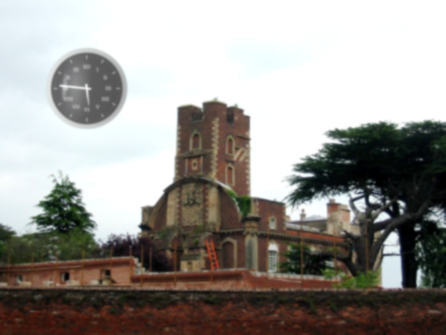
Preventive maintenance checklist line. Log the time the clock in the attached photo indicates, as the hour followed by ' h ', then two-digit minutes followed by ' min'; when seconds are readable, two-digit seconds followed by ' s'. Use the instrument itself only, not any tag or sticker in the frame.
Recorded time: 5 h 46 min
